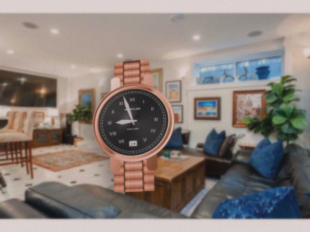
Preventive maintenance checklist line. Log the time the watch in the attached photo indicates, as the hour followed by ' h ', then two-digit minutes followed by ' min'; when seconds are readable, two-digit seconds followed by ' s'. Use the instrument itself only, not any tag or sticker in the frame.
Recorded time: 8 h 57 min
